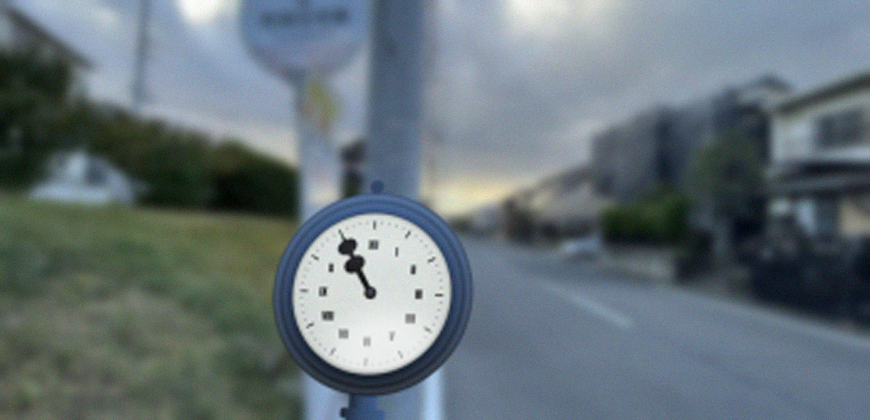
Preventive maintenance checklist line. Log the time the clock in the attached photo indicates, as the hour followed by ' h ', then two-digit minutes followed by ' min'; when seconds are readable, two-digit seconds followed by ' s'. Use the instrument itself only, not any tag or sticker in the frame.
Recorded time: 10 h 55 min
